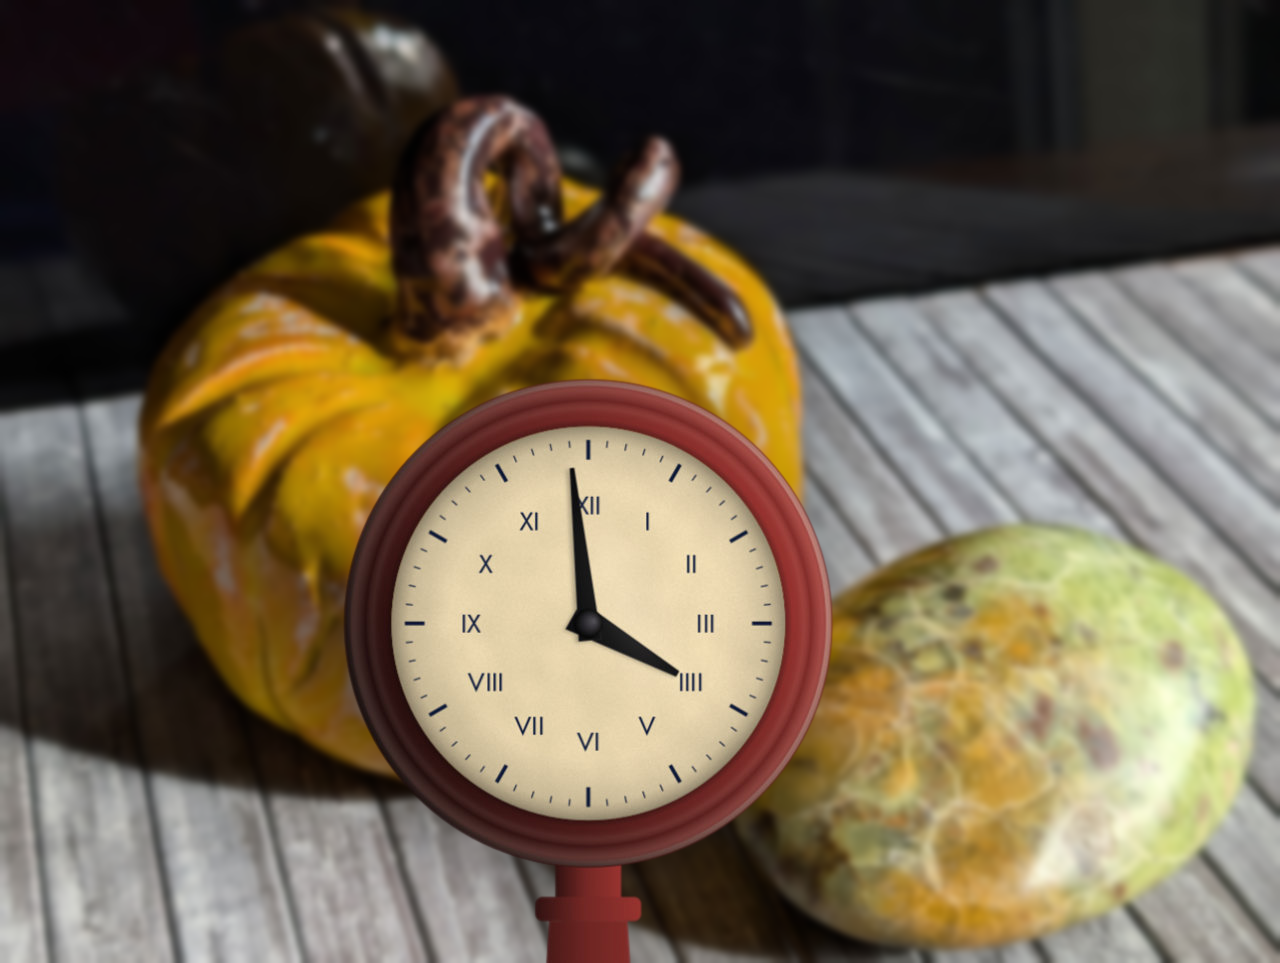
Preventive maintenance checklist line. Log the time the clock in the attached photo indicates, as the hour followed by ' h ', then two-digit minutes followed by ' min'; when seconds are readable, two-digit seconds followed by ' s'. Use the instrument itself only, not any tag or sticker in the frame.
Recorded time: 3 h 59 min
